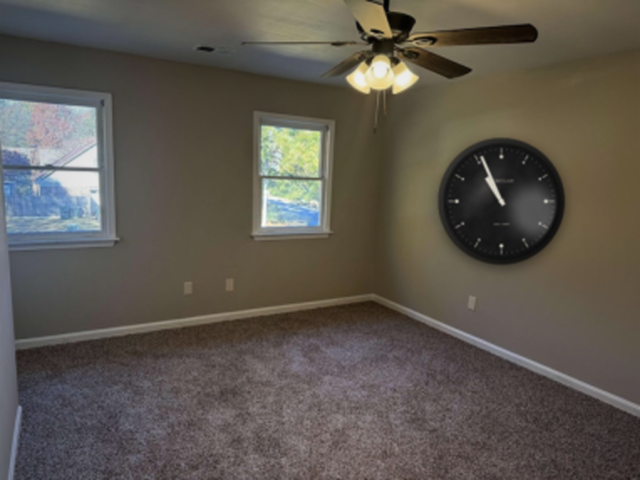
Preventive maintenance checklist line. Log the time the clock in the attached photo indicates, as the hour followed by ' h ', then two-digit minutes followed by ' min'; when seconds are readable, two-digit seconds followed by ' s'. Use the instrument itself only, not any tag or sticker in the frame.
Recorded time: 10 h 56 min
